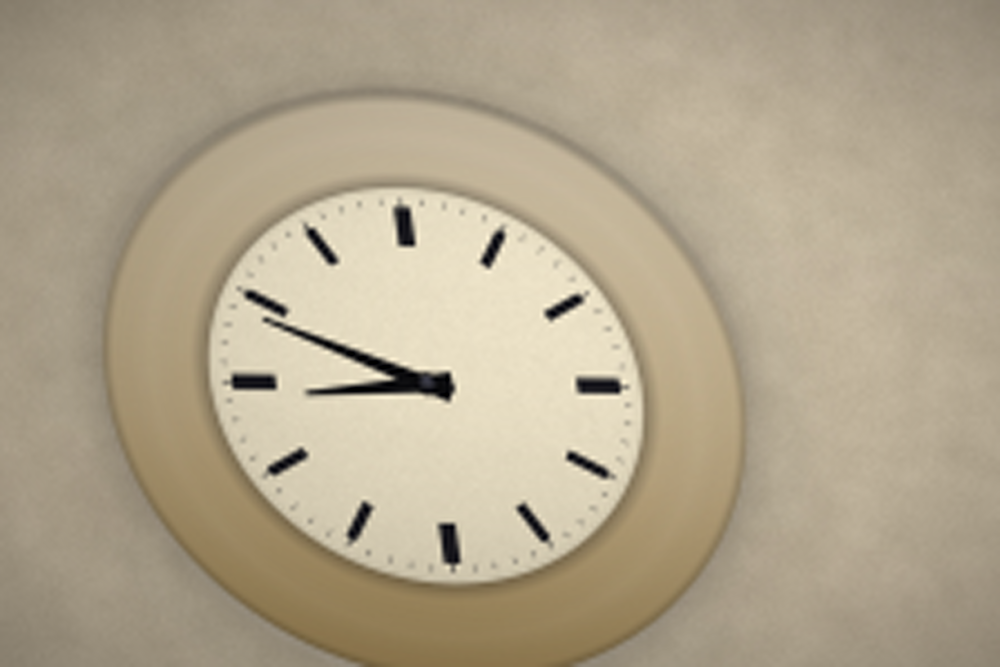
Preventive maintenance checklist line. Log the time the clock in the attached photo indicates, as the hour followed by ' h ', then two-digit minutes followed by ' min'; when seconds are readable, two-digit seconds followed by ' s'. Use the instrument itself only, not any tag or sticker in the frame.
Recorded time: 8 h 49 min
